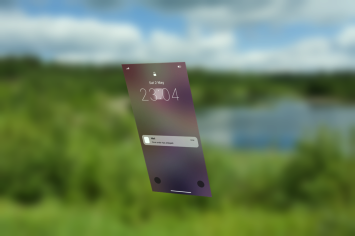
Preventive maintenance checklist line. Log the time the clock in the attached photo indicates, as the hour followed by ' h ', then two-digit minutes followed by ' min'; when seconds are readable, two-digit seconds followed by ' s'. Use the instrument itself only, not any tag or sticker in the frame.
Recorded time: 23 h 04 min
